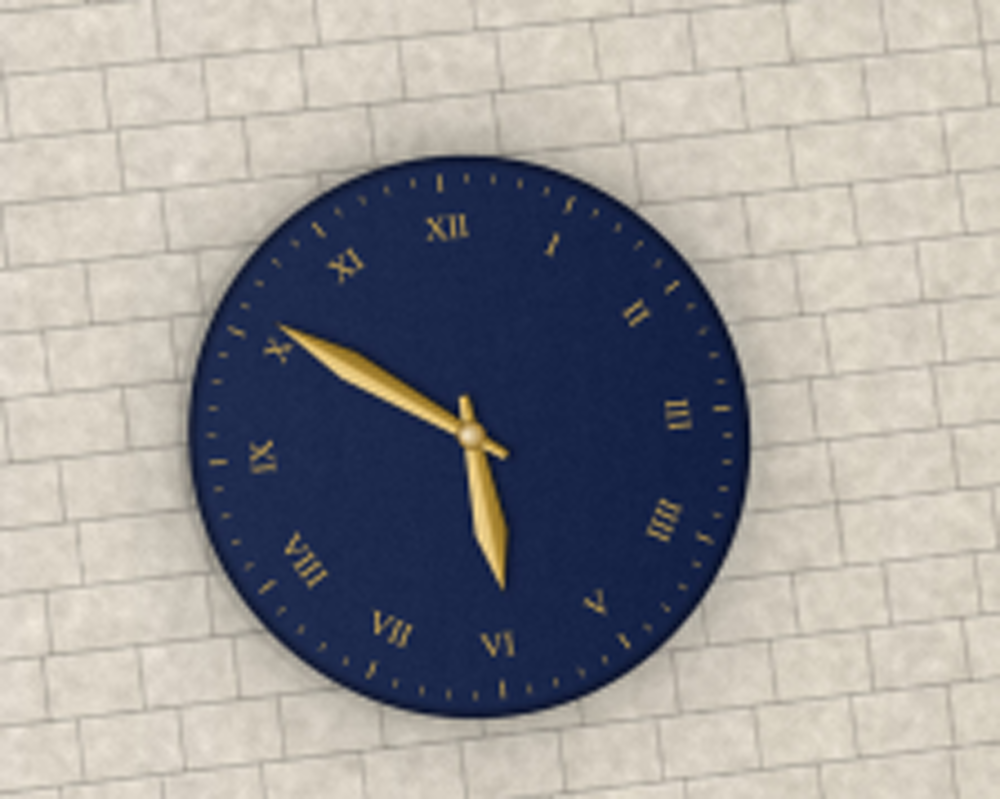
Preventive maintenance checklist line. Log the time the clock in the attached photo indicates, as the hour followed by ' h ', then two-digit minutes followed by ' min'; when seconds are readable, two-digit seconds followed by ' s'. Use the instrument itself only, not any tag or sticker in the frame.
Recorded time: 5 h 51 min
